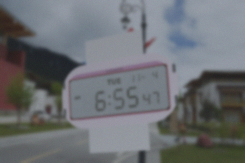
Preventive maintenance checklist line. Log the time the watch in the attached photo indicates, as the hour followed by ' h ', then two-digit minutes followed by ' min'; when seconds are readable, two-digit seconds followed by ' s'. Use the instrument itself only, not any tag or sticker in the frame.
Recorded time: 6 h 55 min 47 s
